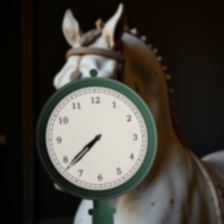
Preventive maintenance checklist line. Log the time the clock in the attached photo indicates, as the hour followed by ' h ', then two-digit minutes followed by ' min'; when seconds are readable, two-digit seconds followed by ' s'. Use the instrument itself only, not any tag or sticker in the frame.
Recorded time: 7 h 38 min
